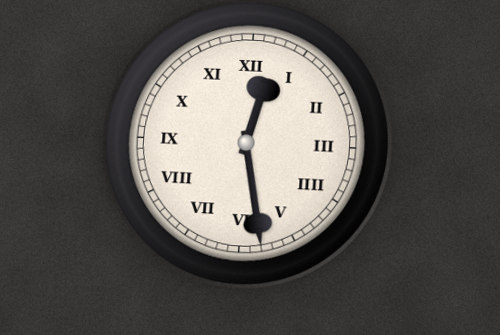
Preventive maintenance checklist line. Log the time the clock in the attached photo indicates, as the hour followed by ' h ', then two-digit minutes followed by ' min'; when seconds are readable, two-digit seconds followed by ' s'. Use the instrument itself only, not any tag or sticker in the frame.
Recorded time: 12 h 28 min
